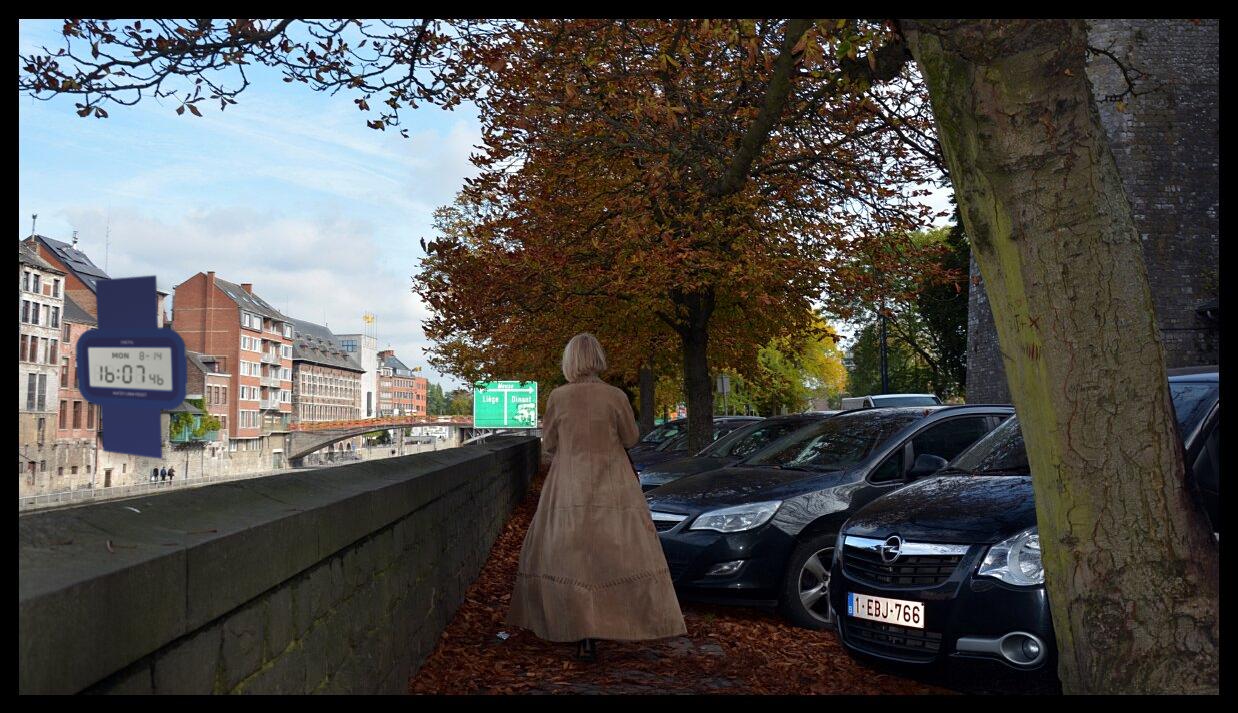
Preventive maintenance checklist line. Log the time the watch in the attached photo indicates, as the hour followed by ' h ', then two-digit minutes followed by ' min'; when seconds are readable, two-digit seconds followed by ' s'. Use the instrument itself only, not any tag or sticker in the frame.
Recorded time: 16 h 07 min 46 s
